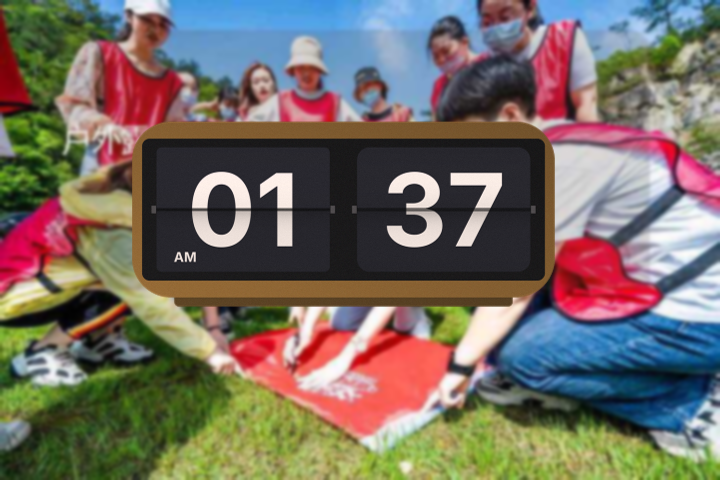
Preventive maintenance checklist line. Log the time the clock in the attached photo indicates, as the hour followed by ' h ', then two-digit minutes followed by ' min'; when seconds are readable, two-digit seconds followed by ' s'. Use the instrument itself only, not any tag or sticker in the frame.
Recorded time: 1 h 37 min
